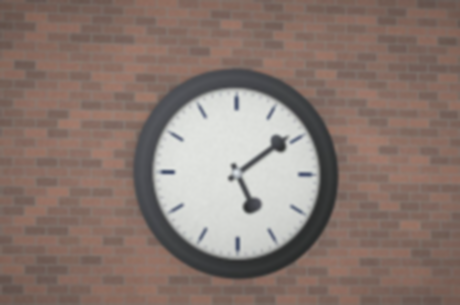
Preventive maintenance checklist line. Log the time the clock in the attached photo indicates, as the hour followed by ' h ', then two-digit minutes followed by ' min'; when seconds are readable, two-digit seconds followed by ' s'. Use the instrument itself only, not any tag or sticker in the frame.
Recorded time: 5 h 09 min
